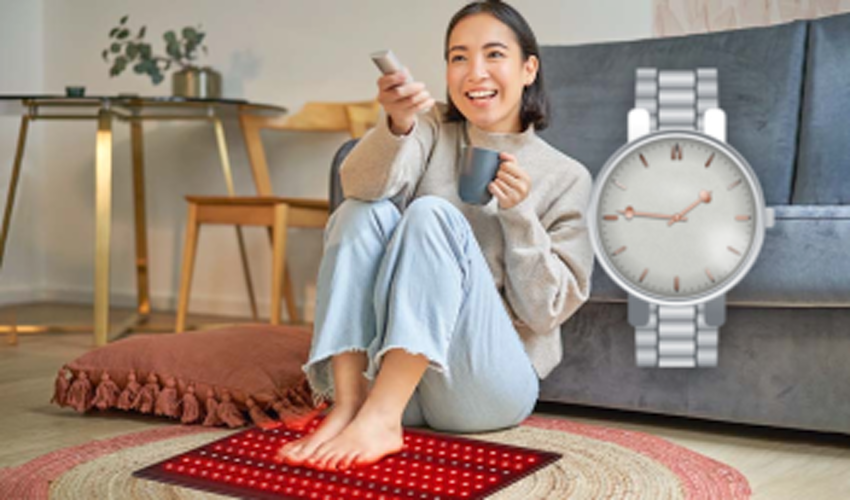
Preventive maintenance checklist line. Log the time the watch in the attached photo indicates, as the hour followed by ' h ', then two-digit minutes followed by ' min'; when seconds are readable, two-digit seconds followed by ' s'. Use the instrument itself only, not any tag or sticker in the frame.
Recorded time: 1 h 46 min
